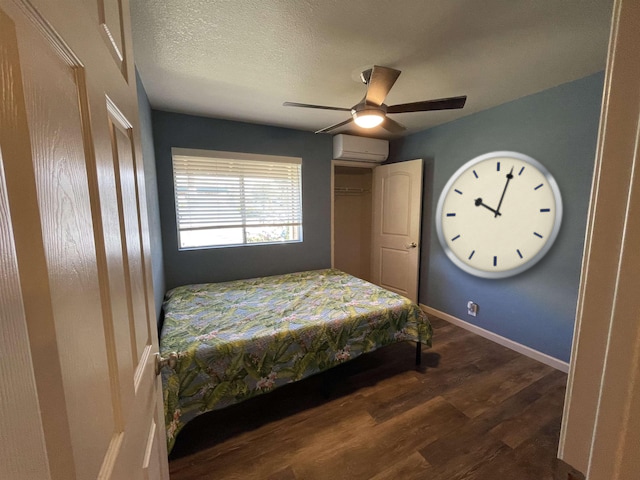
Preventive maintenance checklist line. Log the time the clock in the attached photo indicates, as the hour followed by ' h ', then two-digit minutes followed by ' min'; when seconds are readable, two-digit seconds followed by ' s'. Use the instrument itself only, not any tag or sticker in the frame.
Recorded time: 10 h 03 min
